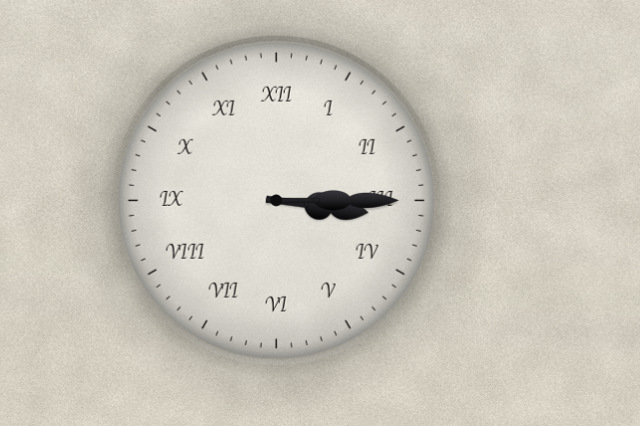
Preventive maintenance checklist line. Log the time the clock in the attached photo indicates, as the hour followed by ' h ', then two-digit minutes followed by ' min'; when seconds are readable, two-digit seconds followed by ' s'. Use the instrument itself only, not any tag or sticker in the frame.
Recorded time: 3 h 15 min
